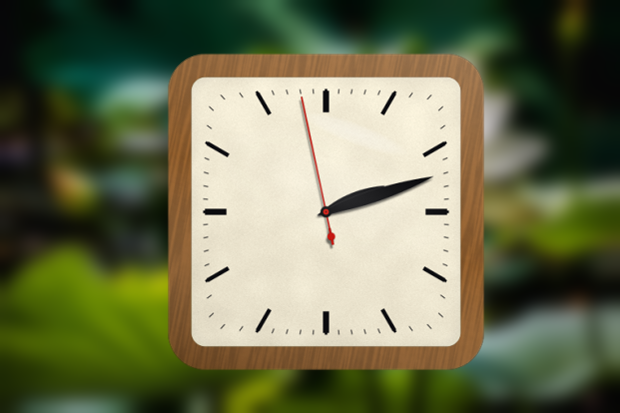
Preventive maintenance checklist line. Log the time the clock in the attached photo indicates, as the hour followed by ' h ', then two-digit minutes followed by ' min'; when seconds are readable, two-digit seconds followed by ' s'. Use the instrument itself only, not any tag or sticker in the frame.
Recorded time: 2 h 11 min 58 s
